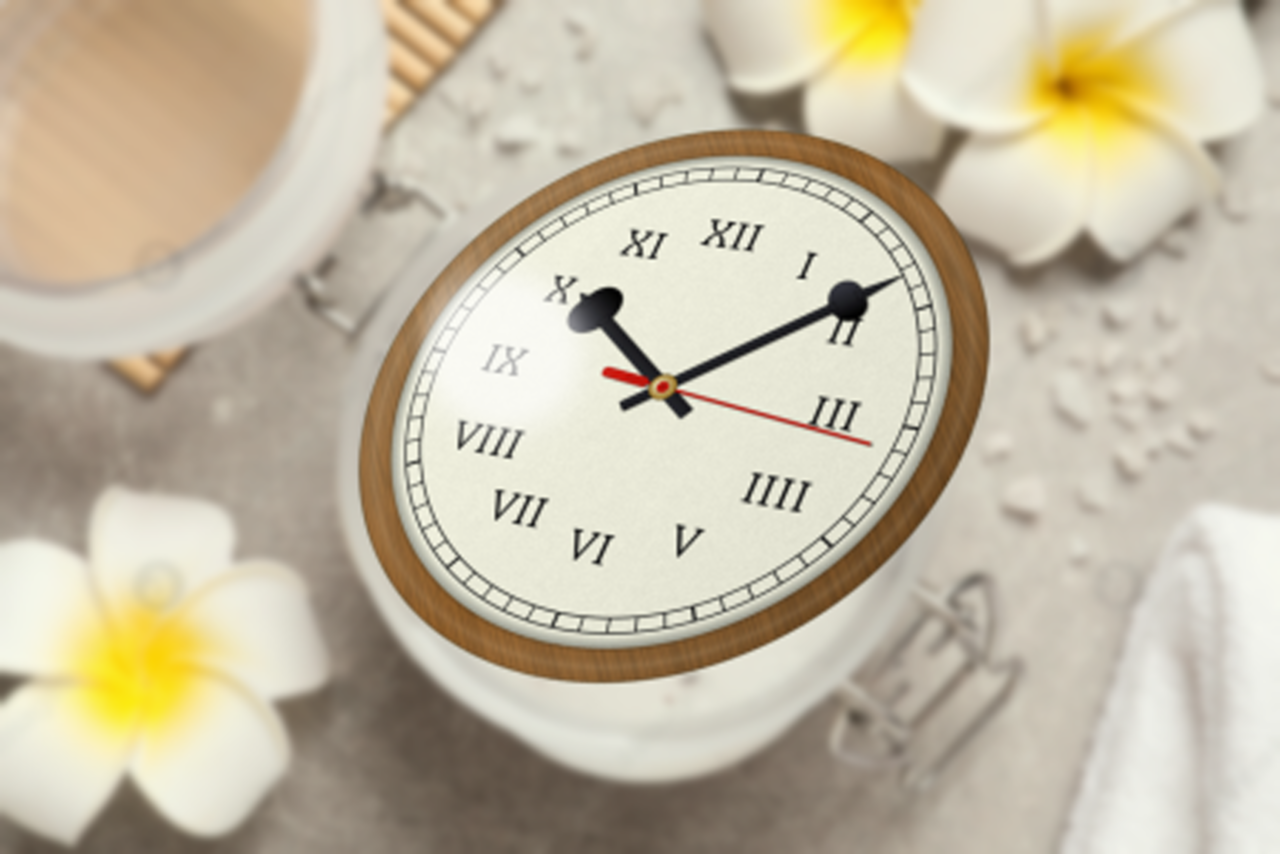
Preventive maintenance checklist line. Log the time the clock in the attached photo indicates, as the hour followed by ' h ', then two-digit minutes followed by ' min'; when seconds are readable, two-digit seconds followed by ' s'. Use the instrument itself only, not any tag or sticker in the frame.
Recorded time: 10 h 08 min 16 s
